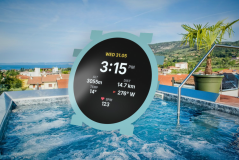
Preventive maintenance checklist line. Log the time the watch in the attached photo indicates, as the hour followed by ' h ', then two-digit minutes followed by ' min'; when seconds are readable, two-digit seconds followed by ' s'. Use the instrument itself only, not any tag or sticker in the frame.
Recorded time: 3 h 15 min
